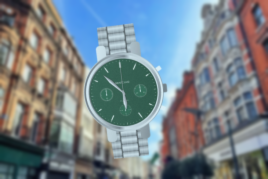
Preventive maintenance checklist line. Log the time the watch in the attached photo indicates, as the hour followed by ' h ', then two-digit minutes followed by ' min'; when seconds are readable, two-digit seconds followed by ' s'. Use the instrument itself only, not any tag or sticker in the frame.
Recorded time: 5 h 53 min
